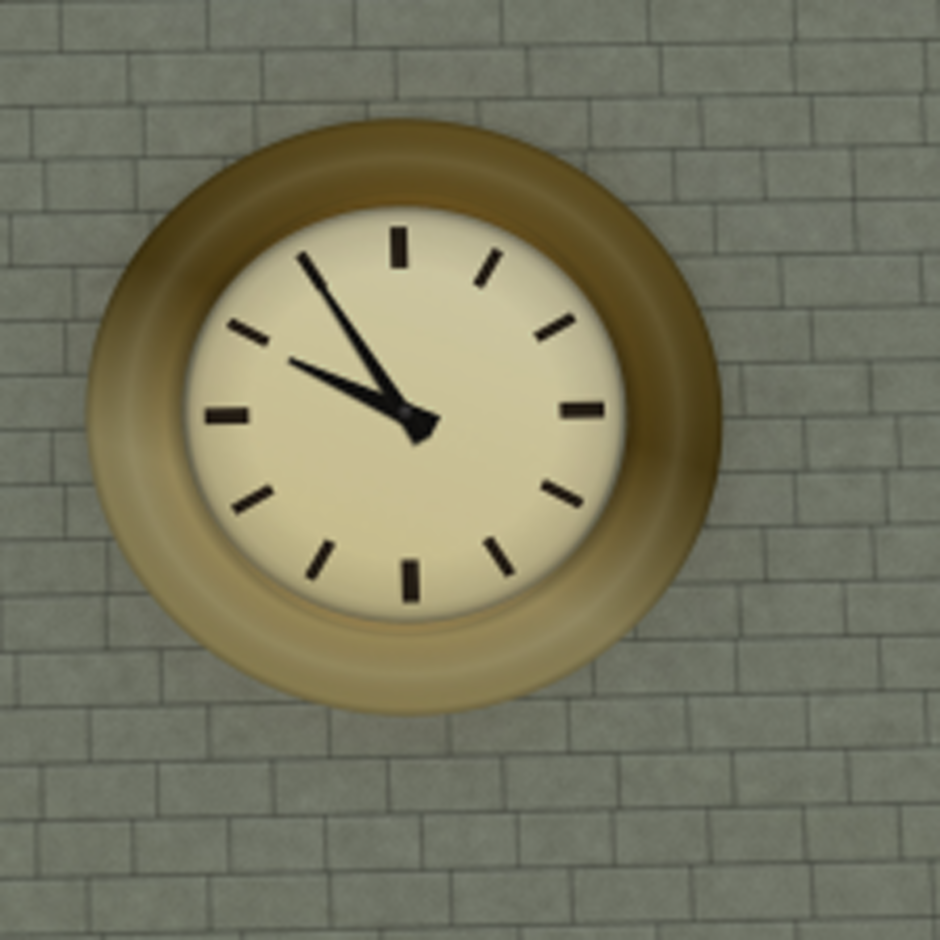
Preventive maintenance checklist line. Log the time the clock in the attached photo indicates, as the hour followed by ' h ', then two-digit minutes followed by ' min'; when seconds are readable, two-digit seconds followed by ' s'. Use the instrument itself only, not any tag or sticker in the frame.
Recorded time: 9 h 55 min
